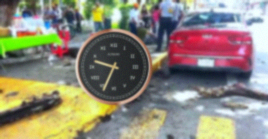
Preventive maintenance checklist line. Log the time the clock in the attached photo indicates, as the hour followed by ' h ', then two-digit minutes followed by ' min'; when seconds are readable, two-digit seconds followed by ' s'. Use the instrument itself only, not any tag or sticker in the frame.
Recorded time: 9 h 34 min
